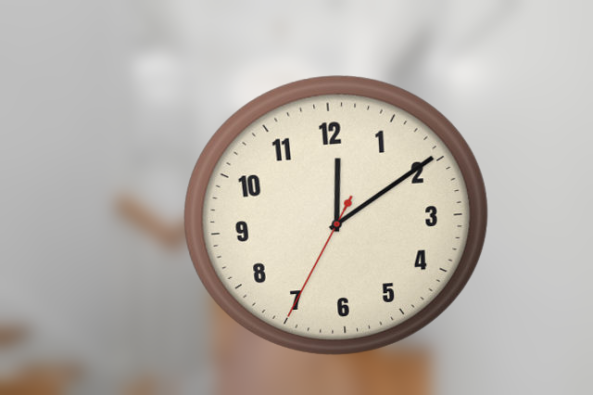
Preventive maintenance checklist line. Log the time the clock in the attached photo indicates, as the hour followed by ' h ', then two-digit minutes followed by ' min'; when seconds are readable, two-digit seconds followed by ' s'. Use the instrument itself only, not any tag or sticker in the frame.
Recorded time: 12 h 09 min 35 s
